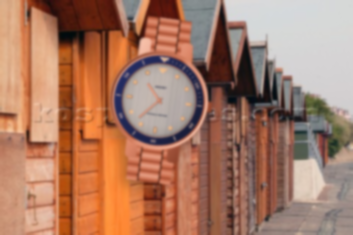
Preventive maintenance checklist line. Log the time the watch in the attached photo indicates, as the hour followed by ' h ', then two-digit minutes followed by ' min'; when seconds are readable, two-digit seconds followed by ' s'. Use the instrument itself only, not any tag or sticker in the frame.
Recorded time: 10 h 37 min
